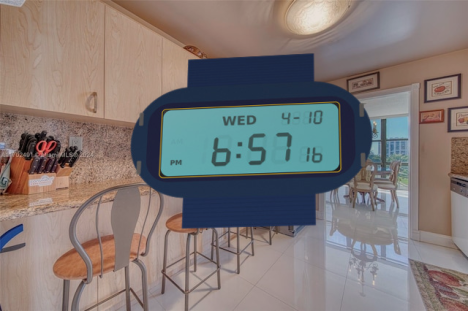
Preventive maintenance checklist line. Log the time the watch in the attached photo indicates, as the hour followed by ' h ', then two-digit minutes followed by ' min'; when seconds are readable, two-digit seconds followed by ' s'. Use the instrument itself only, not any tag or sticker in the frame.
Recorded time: 6 h 57 min 16 s
